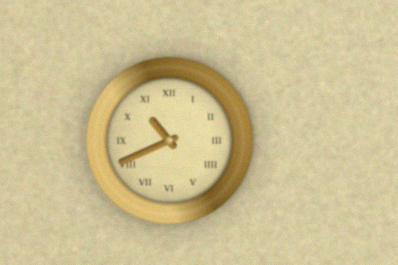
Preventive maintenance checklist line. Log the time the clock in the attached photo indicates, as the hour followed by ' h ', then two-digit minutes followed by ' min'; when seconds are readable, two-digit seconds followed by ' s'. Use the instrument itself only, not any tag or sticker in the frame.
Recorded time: 10 h 41 min
